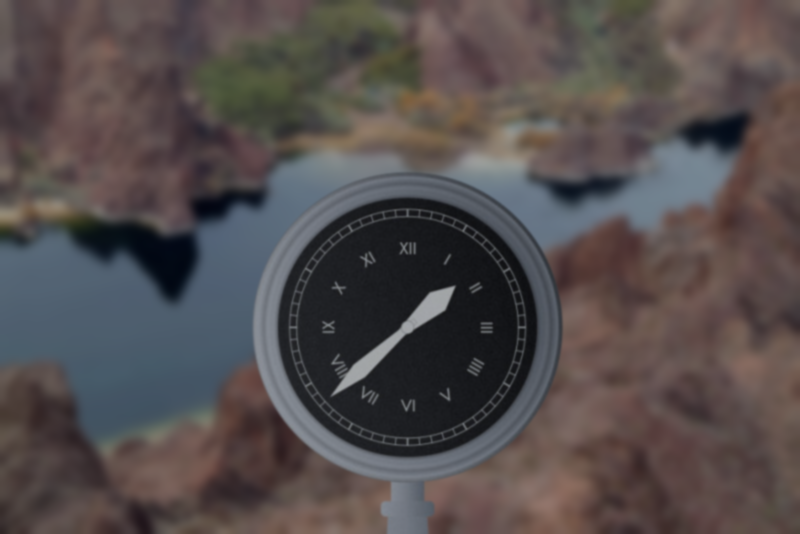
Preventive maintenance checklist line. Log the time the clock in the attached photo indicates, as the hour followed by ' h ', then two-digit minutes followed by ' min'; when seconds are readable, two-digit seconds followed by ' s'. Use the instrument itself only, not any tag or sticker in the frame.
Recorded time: 1 h 38 min
